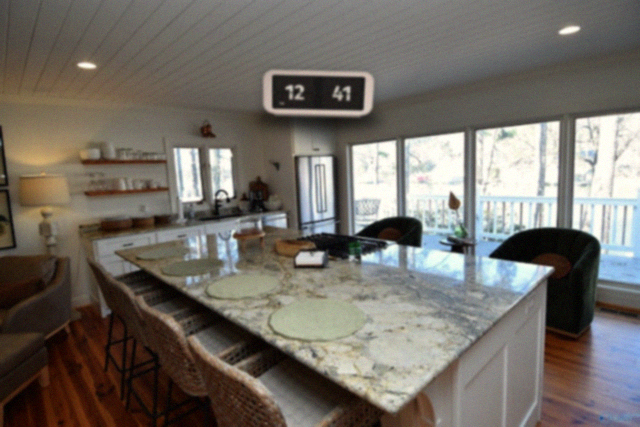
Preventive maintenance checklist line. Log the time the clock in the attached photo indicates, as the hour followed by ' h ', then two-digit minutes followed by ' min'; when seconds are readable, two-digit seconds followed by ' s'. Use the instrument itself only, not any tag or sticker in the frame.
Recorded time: 12 h 41 min
